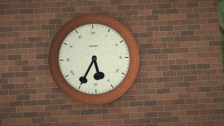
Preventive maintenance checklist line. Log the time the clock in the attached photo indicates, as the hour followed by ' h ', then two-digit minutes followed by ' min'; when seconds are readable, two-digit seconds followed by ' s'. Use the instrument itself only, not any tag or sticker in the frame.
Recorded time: 5 h 35 min
